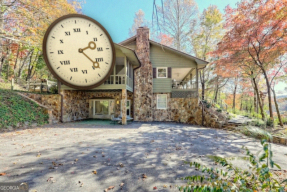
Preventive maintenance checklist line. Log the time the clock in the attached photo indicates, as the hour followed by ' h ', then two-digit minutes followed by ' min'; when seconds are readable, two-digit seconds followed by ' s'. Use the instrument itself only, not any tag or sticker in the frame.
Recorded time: 2 h 23 min
